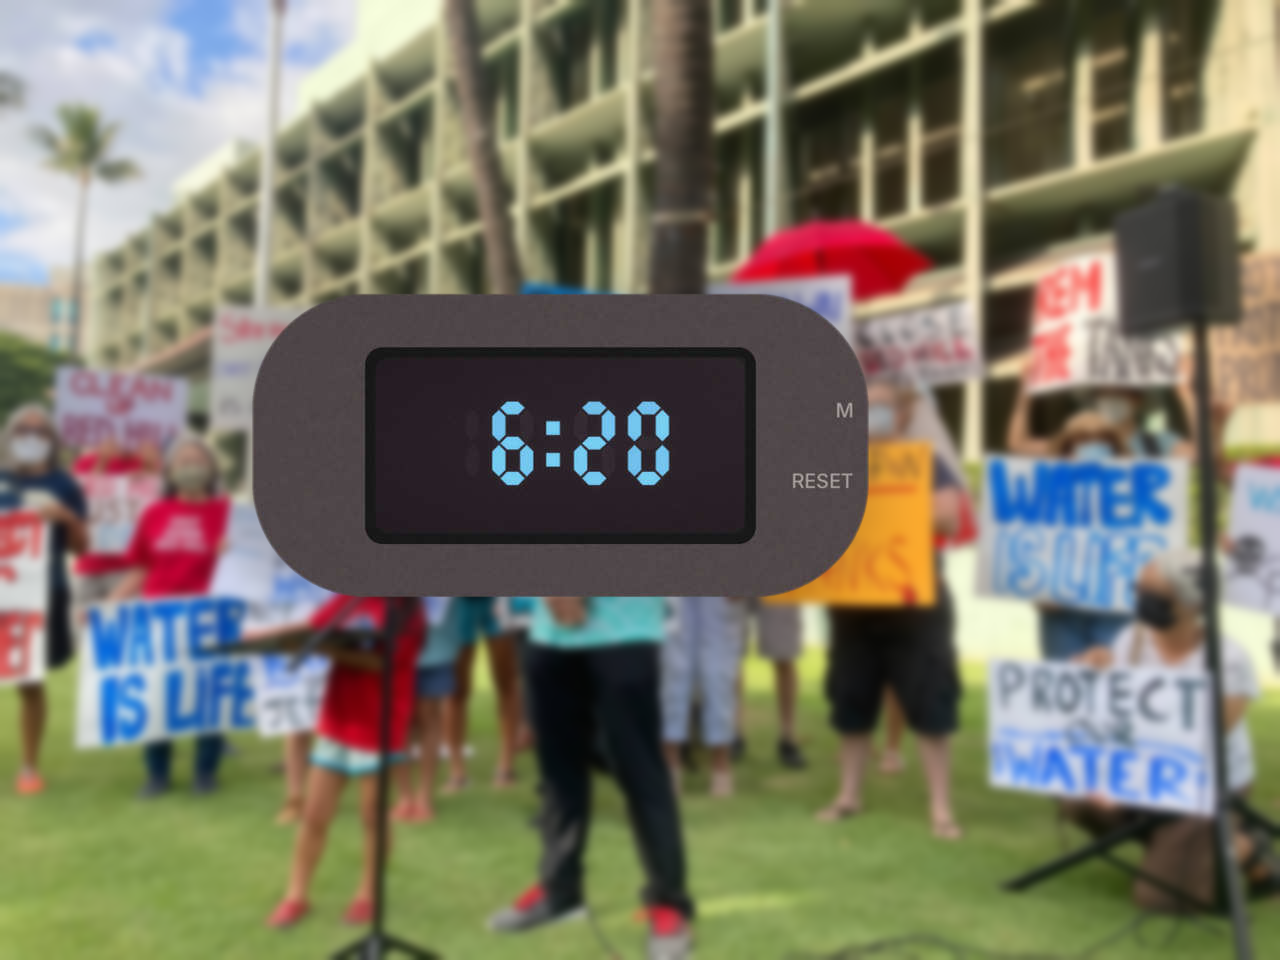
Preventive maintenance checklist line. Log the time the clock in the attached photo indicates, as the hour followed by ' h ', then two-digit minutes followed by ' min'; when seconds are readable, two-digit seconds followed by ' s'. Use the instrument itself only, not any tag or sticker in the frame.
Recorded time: 6 h 20 min
